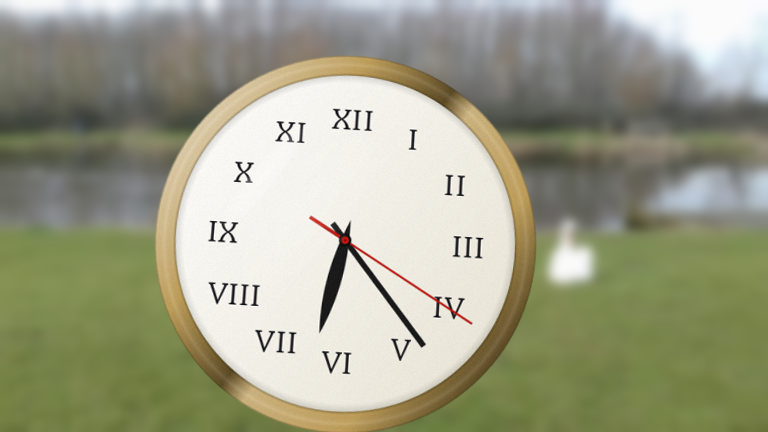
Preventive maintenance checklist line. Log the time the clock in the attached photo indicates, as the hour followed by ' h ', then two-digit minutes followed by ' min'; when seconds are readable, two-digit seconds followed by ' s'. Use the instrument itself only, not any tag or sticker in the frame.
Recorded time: 6 h 23 min 20 s
